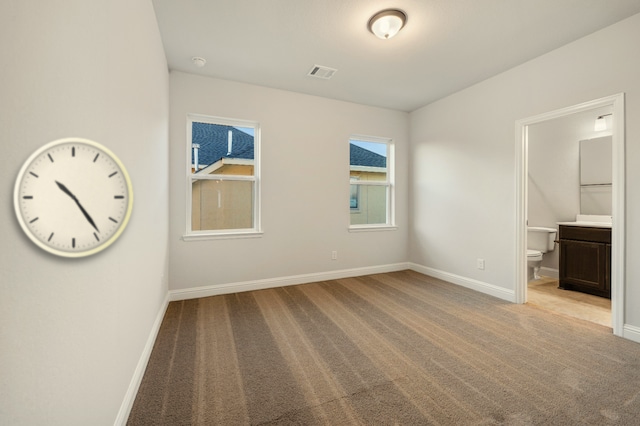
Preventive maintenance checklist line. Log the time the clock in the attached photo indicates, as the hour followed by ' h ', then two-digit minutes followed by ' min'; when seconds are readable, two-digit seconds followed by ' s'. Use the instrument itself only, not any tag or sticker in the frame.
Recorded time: 10 h 24 min
